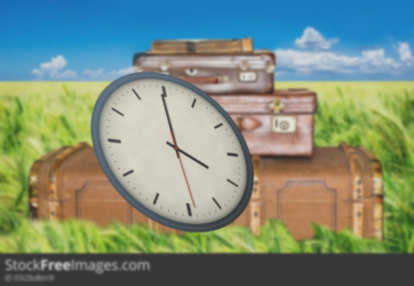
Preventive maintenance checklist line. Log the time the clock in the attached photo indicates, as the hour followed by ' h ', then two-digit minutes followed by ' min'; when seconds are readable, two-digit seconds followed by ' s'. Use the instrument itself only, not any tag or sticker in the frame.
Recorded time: 3 h 59 min 29 s
